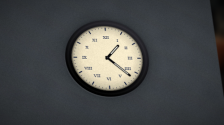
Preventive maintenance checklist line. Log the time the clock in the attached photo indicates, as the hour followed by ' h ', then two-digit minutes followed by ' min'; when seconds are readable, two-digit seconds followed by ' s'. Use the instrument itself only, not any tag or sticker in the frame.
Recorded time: 1 h 22 min
